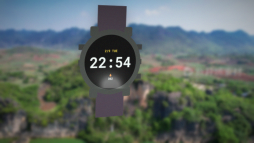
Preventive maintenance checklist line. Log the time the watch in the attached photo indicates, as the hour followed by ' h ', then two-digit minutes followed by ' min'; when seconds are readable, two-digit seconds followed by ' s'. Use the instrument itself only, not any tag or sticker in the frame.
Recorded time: 22 h 54 min
